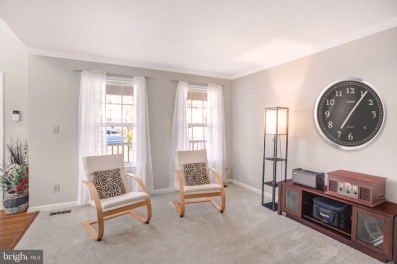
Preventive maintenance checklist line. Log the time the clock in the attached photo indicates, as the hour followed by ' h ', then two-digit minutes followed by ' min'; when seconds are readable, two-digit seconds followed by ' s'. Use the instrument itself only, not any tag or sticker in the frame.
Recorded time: 7 h 06 min
